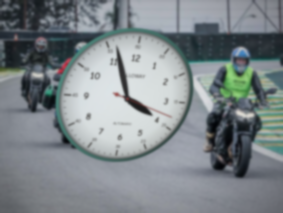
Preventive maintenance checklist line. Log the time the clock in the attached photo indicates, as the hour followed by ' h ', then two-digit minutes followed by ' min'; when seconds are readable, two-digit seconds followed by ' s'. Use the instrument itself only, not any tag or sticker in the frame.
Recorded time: 3 h 56 min 18 s
